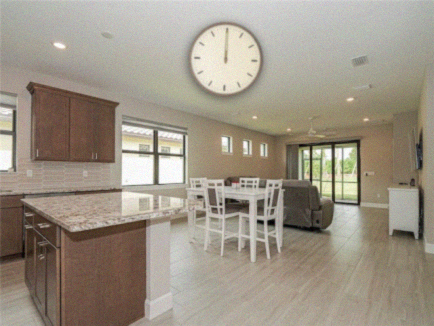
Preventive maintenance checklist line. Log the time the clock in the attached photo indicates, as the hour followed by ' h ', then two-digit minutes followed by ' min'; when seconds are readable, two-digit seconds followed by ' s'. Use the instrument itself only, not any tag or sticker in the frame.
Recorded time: 12 h 00 min
